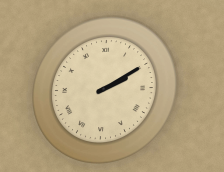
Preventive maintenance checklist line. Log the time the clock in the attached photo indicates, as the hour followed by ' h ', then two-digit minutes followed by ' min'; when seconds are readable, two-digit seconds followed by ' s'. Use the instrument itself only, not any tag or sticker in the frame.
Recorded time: 2 h 10 min
